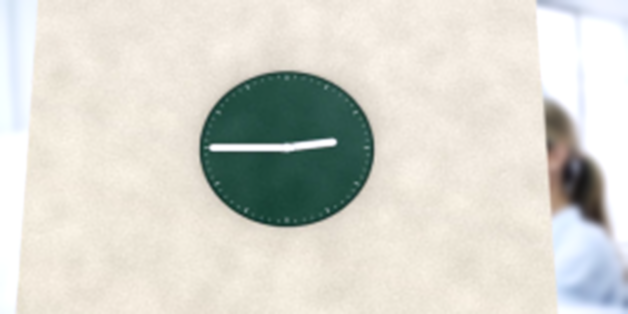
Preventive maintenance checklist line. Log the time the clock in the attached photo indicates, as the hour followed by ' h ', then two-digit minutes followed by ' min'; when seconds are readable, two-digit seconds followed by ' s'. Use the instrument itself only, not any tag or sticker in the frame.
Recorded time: 2 h 45 min
